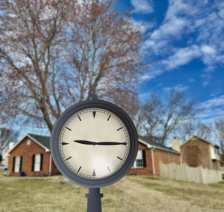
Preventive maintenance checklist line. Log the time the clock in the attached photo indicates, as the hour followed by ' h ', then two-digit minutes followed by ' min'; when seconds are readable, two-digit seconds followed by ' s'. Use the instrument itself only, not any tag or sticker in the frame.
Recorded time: 9 h 15 min
